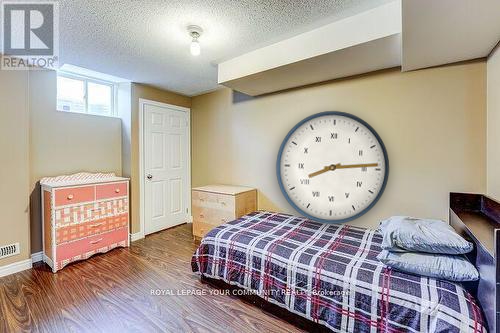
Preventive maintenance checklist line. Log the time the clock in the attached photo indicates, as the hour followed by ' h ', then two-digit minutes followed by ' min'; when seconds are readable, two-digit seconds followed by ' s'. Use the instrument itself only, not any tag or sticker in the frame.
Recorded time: 8 h 14 min
